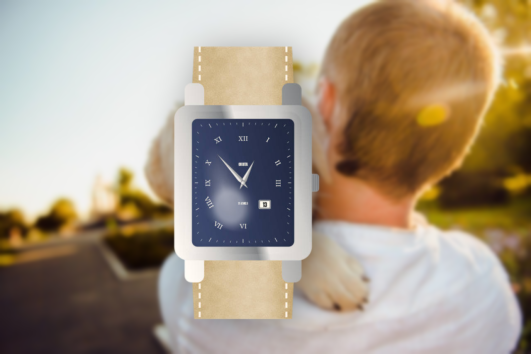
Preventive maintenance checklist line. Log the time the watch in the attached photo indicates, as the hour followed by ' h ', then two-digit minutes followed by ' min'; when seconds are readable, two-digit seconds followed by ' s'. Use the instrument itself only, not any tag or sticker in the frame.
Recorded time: 12 h 53 min
